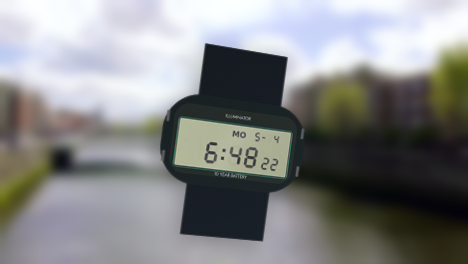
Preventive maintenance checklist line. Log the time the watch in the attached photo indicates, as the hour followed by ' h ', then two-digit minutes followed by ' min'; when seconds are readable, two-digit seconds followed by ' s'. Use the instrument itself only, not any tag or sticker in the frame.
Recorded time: 6 h 48 min 22 s
